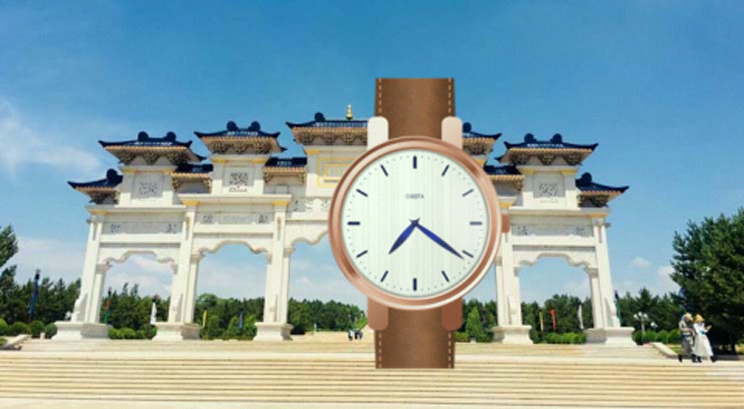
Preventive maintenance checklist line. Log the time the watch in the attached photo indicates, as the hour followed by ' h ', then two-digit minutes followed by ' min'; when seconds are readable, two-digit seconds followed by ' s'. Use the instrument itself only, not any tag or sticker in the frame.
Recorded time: 7 h 21 min
